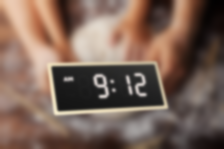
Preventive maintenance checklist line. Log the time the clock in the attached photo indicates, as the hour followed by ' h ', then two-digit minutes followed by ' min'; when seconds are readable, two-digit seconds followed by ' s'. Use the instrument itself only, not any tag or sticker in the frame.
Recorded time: 9 h 12 min
